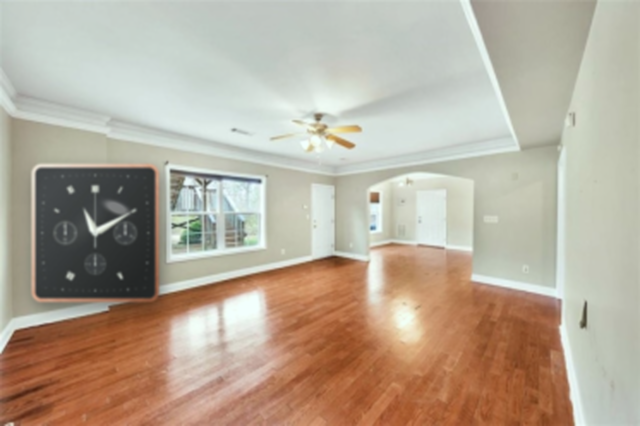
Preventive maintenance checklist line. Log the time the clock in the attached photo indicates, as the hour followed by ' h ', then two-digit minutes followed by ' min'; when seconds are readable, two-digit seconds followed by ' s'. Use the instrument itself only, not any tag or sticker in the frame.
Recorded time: 11 h 10 min
